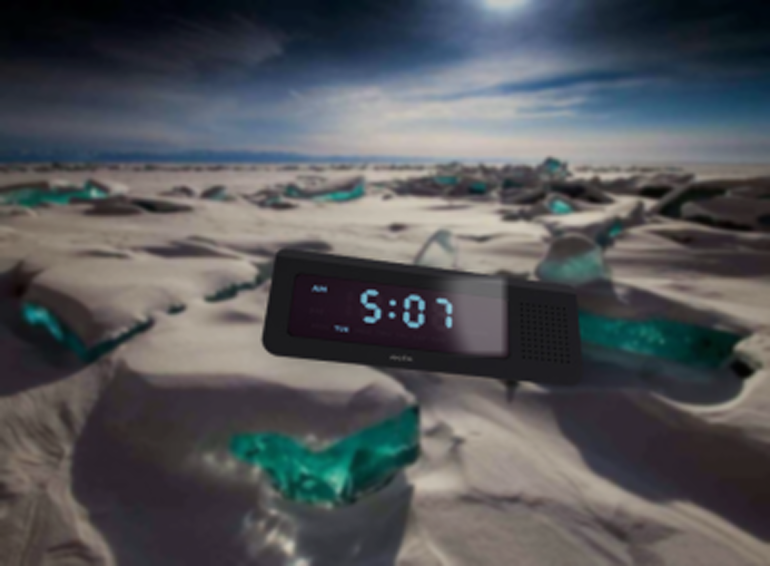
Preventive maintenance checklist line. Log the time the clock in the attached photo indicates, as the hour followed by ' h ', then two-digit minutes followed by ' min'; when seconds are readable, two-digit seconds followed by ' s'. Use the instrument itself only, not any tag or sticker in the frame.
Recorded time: 5 h 07 min
